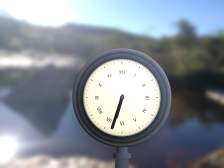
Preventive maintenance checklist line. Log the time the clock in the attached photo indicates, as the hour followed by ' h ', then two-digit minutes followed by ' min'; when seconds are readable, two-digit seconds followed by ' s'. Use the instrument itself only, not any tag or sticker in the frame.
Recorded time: 6 h 33 min
